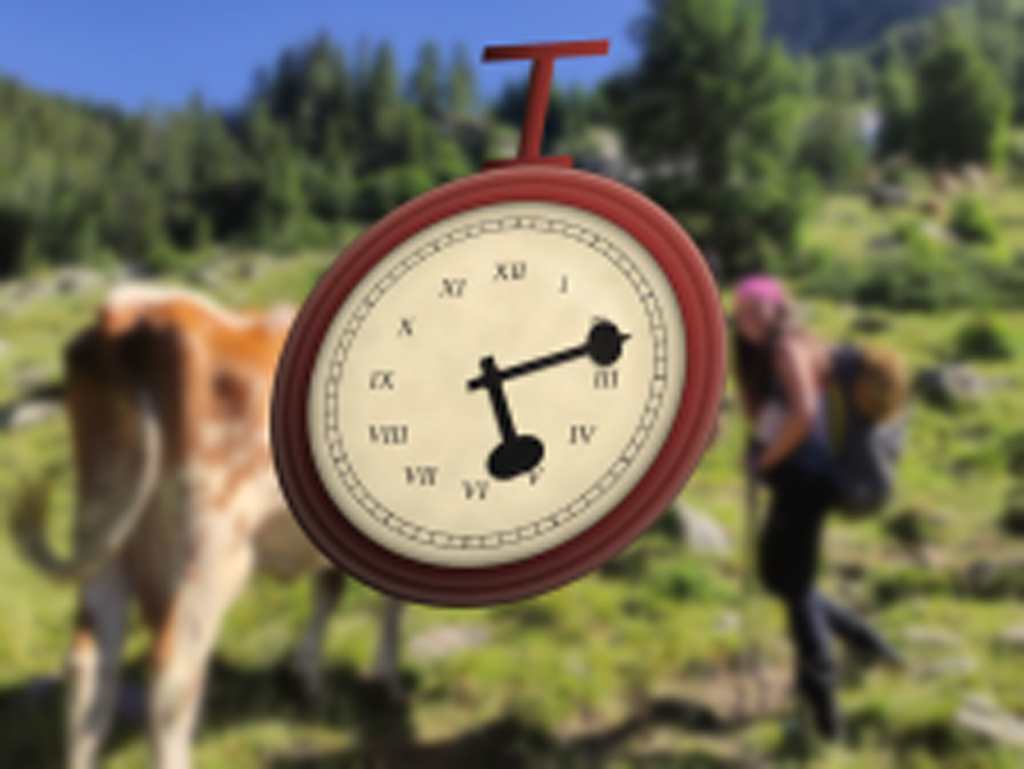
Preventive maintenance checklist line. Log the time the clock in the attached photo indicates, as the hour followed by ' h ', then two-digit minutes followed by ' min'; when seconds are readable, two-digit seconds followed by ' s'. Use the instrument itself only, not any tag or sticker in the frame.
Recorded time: 5 h 12 min
